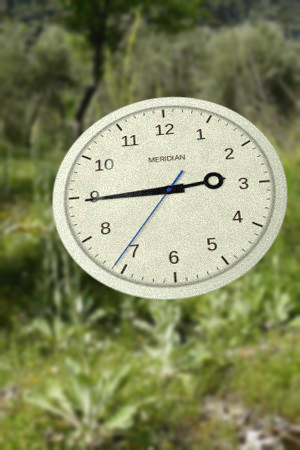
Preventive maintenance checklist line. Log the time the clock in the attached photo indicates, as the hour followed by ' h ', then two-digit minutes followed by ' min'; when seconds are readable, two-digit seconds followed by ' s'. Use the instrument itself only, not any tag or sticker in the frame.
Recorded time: 2 h 44 min 36 s
